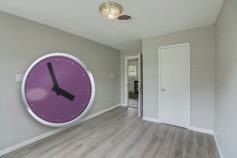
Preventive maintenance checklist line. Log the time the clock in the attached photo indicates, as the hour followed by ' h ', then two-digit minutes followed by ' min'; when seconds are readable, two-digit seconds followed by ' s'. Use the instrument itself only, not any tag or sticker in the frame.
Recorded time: 3 h 57 min
